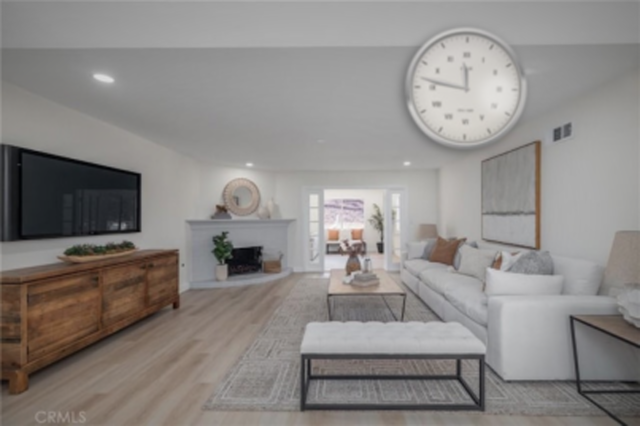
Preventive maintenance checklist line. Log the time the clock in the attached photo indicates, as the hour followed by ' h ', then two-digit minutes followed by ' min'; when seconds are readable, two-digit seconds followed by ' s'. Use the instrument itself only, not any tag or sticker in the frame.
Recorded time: 11 h 47 min
